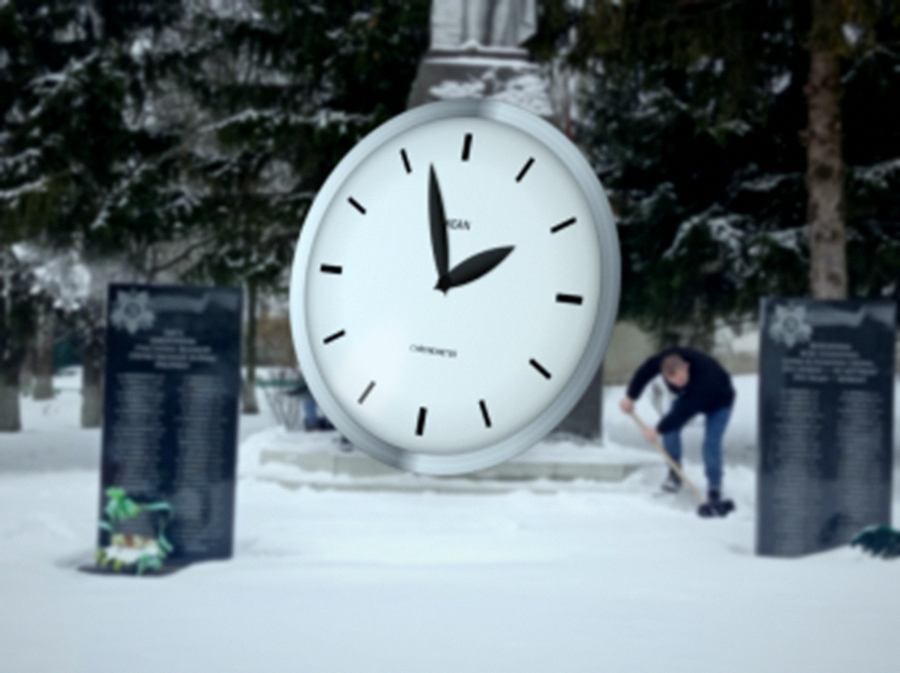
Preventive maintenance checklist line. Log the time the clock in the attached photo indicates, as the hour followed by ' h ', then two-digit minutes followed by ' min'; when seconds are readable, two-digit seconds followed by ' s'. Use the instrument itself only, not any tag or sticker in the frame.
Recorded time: 1 h 57 min
